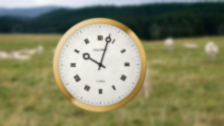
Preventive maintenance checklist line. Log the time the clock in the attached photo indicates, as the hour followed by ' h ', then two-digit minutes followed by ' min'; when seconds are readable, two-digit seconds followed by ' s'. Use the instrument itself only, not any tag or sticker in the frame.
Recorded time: 10 h 03 min
